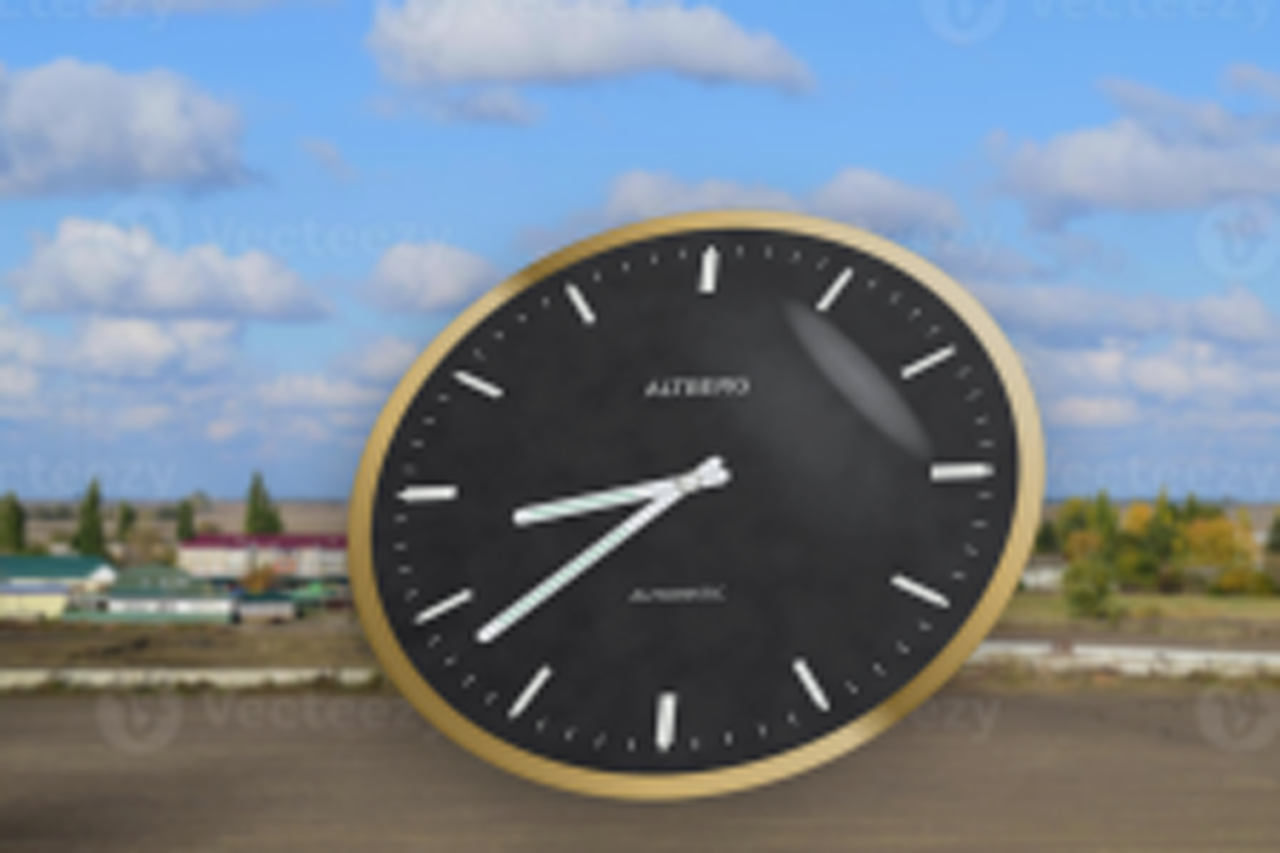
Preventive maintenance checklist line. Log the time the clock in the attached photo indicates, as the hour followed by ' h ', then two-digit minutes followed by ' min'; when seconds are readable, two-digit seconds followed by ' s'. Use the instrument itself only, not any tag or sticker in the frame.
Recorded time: 8 h 38 min
